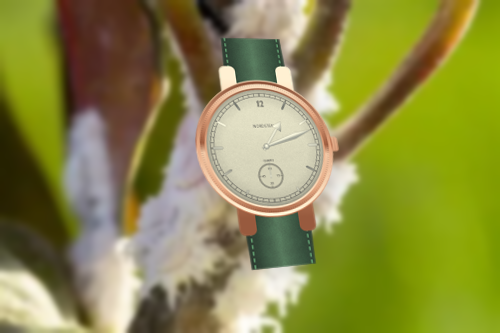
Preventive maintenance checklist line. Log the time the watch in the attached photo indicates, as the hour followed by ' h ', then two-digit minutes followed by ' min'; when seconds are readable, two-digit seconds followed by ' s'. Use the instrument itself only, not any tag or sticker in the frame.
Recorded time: 1 h 12 min
